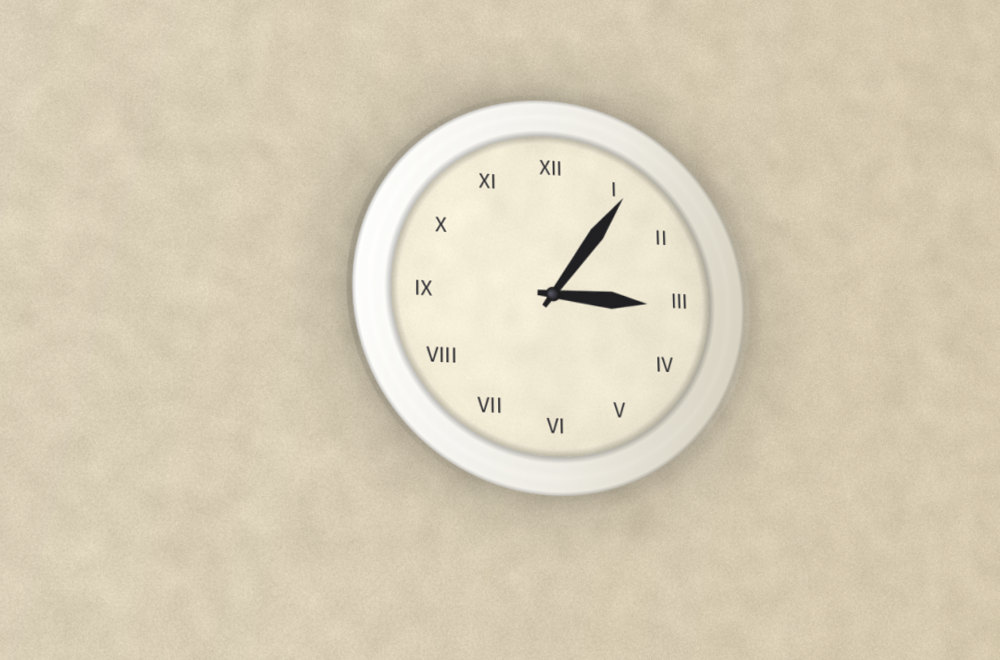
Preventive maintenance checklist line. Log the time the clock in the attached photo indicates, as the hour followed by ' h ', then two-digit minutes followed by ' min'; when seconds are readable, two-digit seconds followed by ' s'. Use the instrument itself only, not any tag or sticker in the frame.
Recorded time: 3 h 06 min
